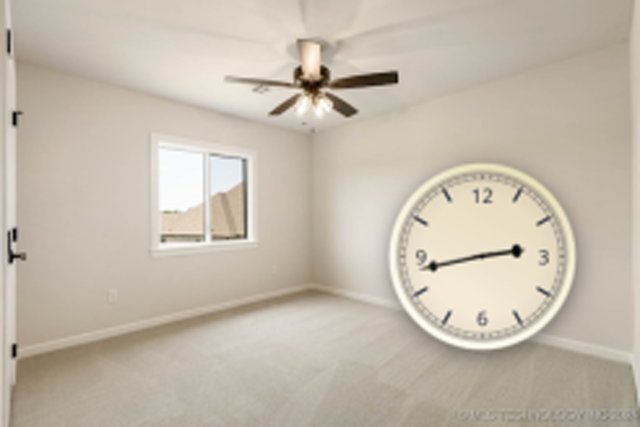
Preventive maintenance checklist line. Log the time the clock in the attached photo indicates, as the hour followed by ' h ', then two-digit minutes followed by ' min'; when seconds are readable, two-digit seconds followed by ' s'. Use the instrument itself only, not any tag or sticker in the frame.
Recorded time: 2 h 43 min
